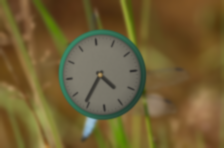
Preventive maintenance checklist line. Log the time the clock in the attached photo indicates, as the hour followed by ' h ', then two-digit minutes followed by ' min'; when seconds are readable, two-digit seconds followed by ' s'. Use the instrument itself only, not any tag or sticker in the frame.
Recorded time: 4 h 36 min
